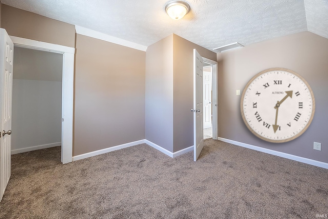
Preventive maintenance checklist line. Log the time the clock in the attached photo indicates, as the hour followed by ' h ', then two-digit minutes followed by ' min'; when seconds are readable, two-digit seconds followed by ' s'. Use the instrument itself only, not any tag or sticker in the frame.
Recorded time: 1 h 31 min
